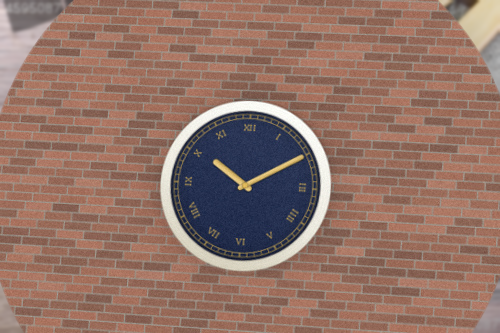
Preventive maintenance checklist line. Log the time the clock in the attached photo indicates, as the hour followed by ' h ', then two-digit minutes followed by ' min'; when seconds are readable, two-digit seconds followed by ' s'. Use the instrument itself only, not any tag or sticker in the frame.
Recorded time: 10 h 10 min
